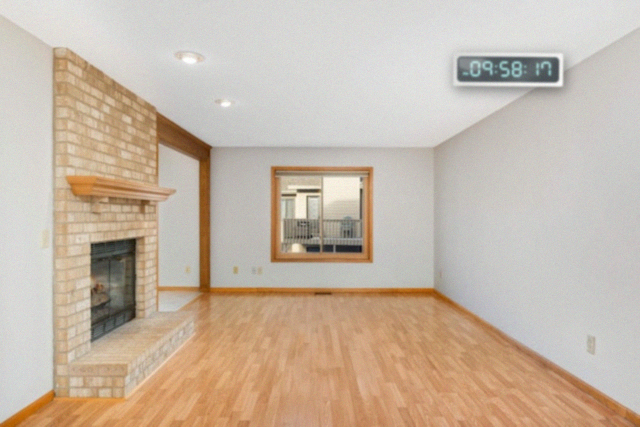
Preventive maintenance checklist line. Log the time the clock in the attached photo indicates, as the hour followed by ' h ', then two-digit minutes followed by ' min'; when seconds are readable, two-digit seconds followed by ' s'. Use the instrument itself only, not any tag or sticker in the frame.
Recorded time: 9 h 58 min 17 s
